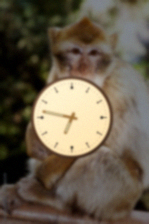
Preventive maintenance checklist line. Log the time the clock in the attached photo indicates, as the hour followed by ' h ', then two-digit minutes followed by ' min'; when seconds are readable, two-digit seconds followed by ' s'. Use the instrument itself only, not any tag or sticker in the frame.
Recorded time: 6 h 47 min
